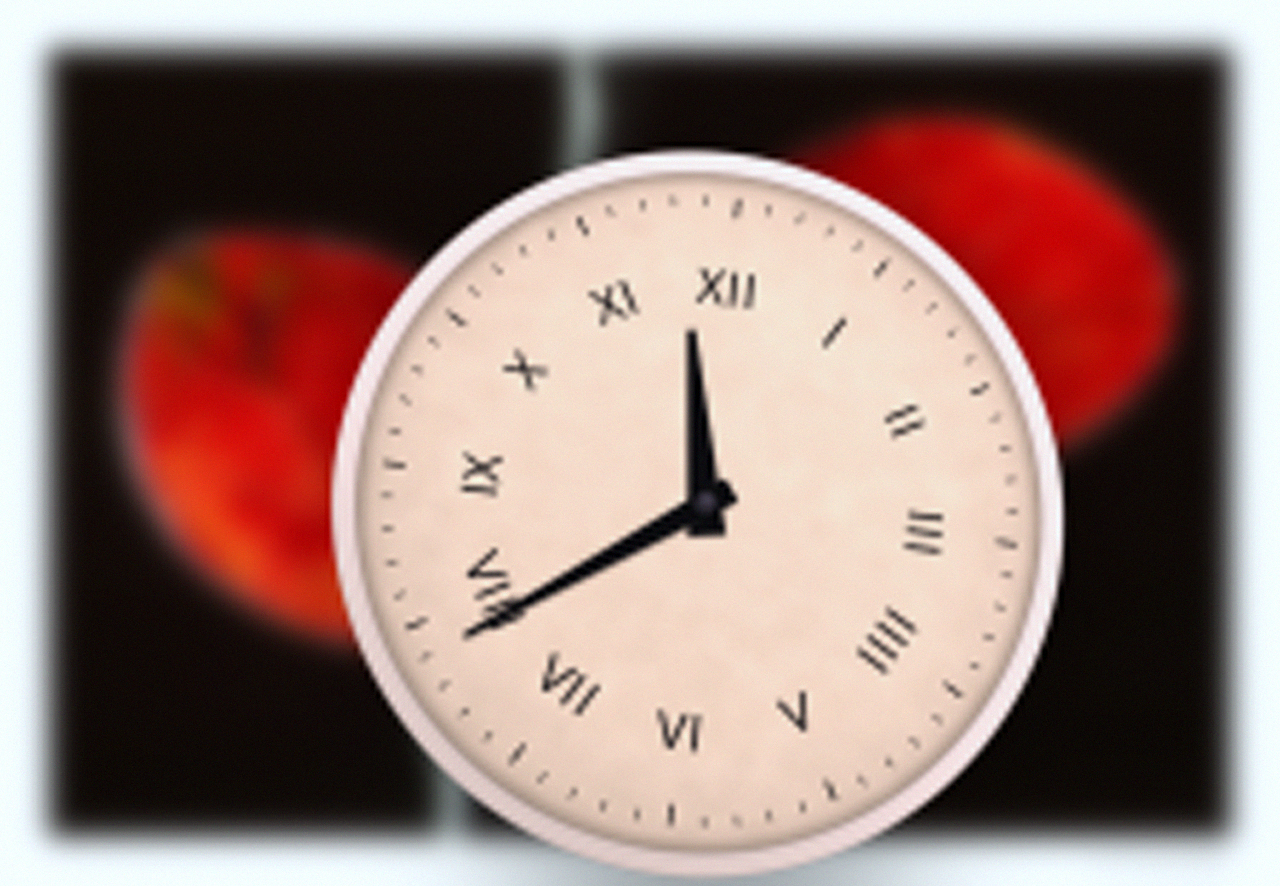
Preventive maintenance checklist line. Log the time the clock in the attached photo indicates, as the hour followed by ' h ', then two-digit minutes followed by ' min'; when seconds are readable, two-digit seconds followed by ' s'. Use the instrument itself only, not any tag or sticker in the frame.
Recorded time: 11 h 39 min
